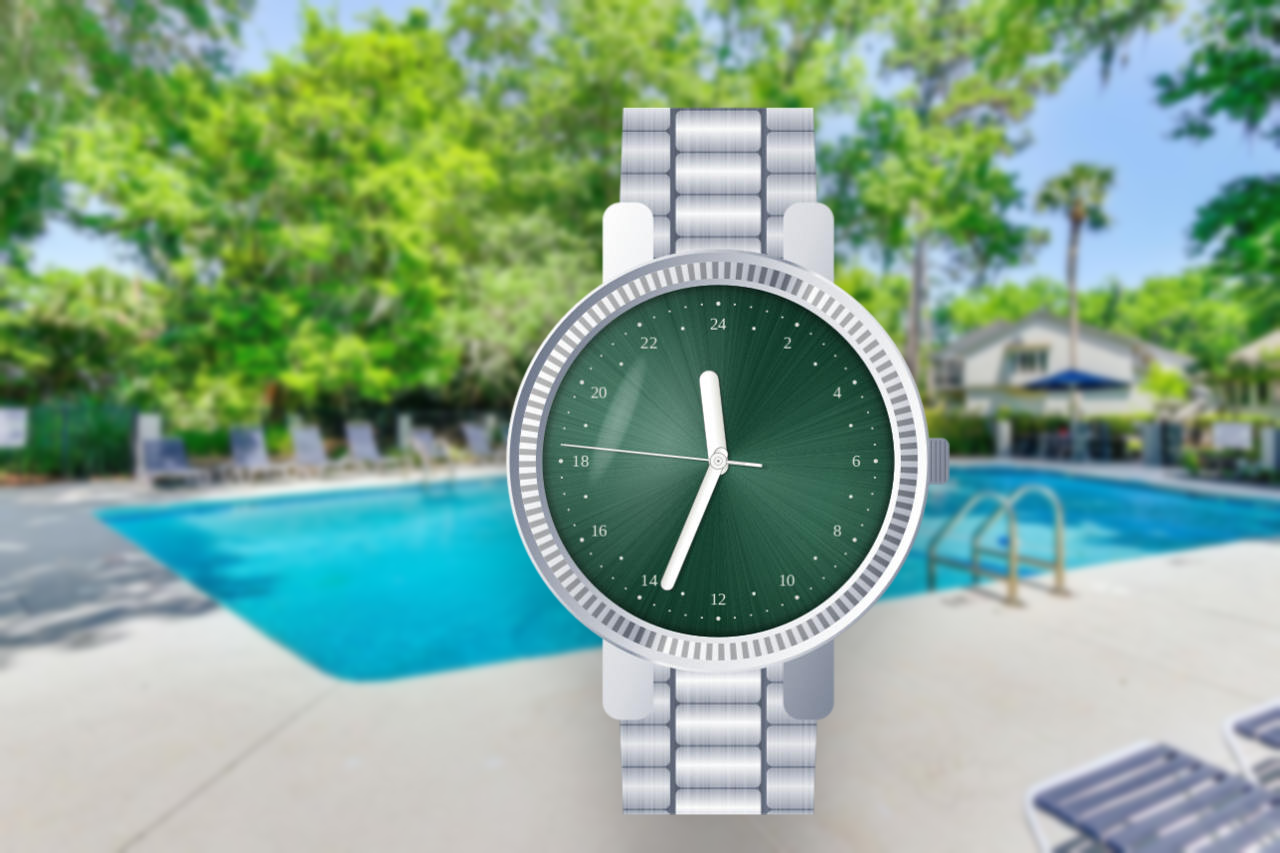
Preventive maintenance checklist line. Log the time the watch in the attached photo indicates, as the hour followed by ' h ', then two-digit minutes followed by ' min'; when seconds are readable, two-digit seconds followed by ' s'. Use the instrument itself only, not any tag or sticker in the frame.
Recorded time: 23 h 33 min 46 s
